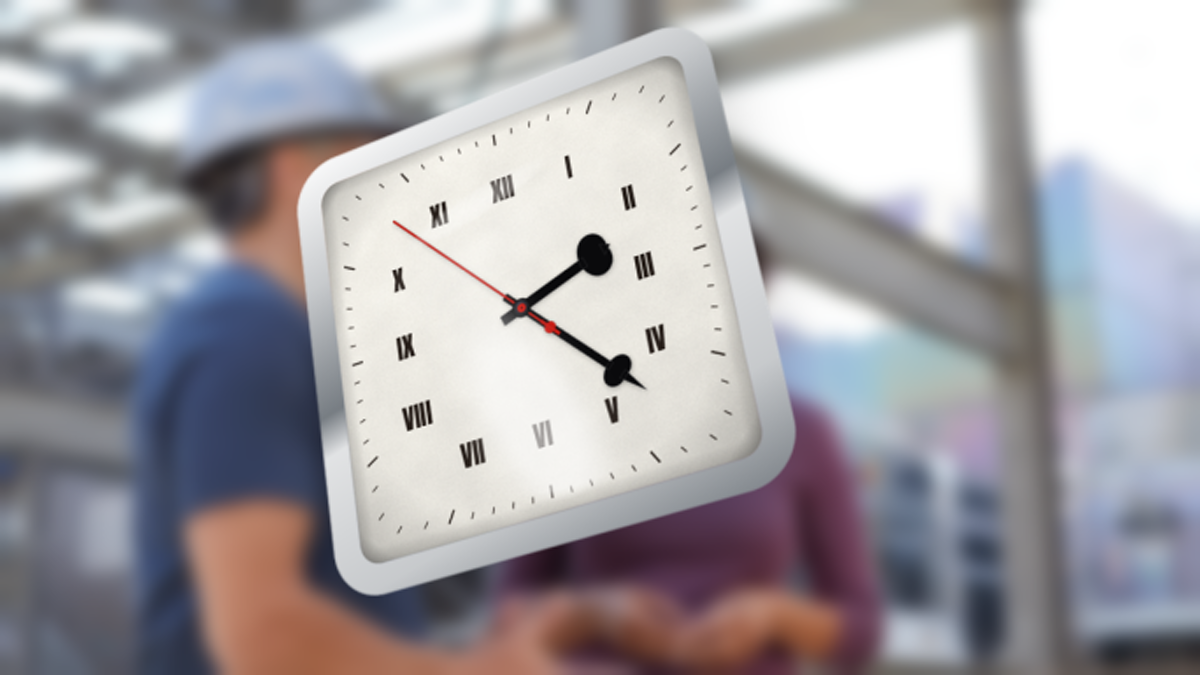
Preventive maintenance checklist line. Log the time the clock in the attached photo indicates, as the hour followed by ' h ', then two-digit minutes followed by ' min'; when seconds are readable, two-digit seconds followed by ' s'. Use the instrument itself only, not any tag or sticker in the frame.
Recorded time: 2 h 22 min 53 s
